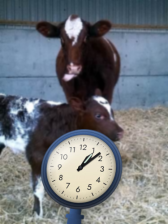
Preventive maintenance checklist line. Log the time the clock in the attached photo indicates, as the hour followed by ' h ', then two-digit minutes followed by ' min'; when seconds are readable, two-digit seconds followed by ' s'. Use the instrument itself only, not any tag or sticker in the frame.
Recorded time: 1 h 08 min
